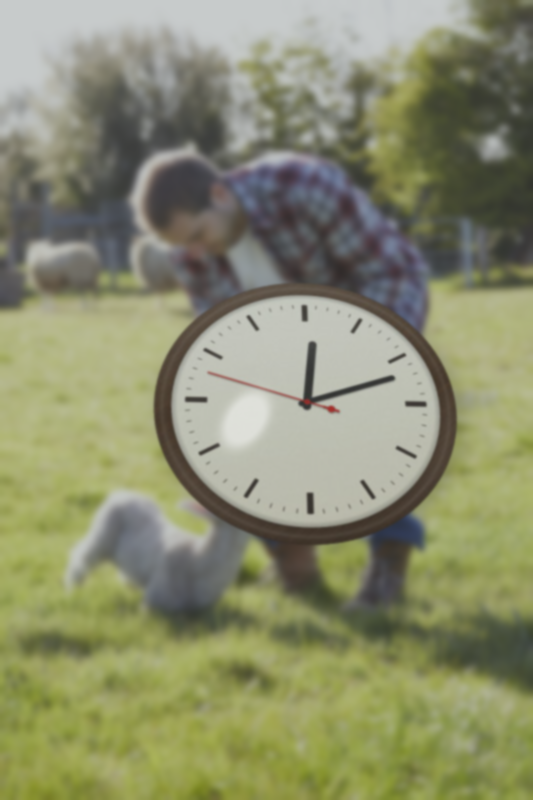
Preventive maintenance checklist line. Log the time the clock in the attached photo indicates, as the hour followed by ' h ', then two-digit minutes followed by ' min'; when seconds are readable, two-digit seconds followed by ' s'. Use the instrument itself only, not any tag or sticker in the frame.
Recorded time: 12 h 11 min 48 s
